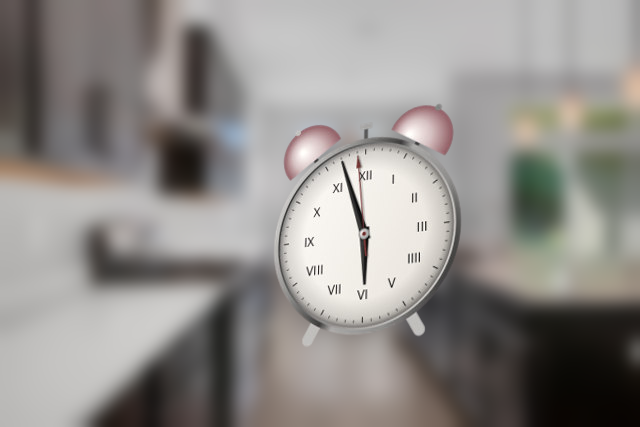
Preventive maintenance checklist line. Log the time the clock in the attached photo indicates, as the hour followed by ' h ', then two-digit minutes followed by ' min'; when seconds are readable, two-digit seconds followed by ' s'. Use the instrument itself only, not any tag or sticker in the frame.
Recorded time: 5 h 56 min 59 s
